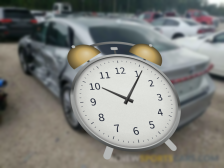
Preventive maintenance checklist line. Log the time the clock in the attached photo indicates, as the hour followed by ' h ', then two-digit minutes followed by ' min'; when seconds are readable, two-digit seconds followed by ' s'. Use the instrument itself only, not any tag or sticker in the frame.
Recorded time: 10 h 06 min
